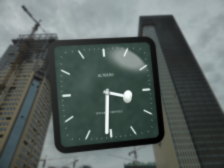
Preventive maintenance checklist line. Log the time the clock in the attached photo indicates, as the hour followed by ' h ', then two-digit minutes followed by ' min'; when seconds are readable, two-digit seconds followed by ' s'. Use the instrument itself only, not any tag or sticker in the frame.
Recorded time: 3 h 31 min
